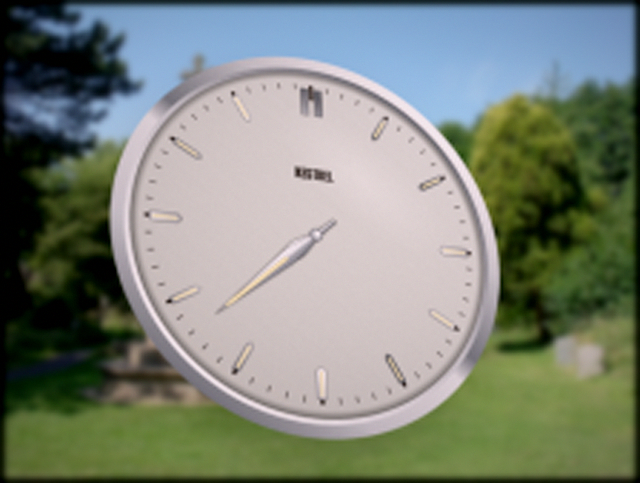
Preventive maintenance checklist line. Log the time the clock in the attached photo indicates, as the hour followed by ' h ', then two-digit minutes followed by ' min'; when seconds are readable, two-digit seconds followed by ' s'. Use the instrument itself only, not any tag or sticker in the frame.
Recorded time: 7 h 38 min
